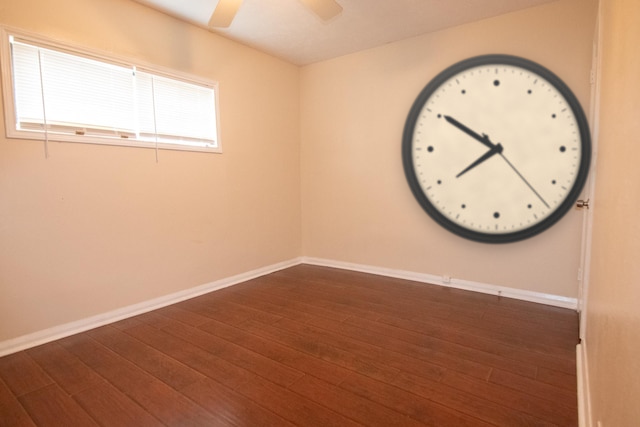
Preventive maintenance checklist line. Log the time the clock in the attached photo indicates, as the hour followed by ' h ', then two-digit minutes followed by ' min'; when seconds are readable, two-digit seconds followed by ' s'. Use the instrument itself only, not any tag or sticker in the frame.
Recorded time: 7 h 50 min 23 s
